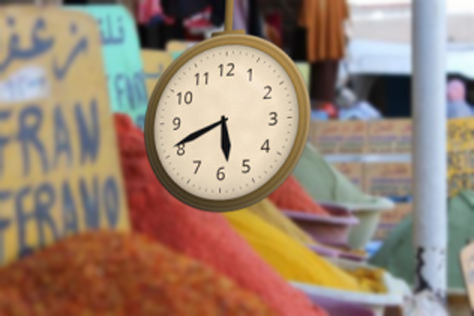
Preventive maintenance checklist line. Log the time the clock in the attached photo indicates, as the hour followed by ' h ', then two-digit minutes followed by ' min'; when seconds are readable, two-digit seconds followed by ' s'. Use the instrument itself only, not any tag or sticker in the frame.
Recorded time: 5 h 41 min
